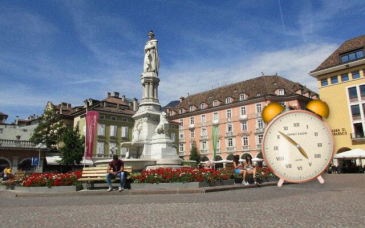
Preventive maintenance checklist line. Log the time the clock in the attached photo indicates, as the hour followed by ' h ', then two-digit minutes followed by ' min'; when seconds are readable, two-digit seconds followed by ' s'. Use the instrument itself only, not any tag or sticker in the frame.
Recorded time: 4 h 52 min
